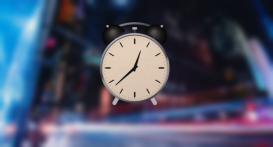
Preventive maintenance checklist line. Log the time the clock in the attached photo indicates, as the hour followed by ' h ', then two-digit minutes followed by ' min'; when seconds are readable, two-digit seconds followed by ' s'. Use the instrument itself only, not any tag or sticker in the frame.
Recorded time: 12 h 38 min
